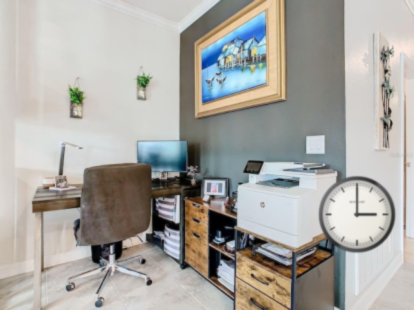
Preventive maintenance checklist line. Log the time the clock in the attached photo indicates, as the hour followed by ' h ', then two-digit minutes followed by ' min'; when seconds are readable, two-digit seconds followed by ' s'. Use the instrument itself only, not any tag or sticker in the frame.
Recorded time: 3 h 00 min
